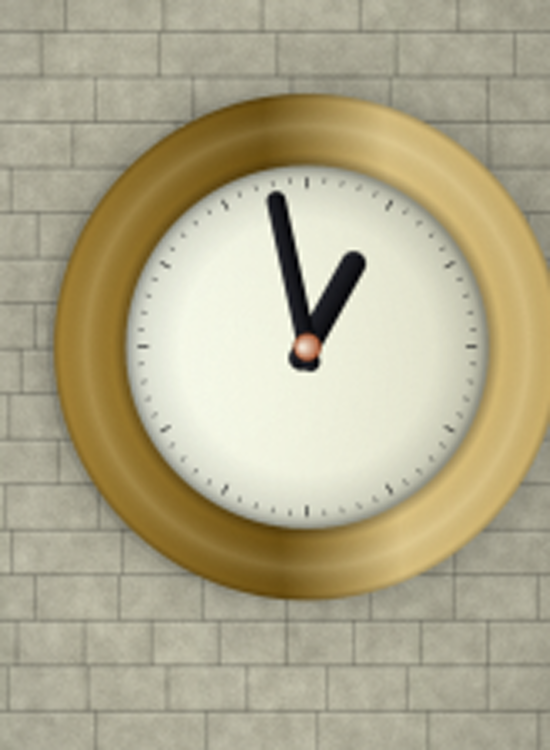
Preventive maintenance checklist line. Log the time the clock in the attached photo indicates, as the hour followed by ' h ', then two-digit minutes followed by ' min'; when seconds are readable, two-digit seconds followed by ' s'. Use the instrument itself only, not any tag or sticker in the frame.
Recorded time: 12 h 58 min
